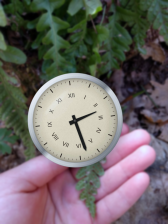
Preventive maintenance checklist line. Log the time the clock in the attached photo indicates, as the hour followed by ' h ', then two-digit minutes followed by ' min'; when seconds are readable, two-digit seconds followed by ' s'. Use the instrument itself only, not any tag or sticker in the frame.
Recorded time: 2 h 28 min
